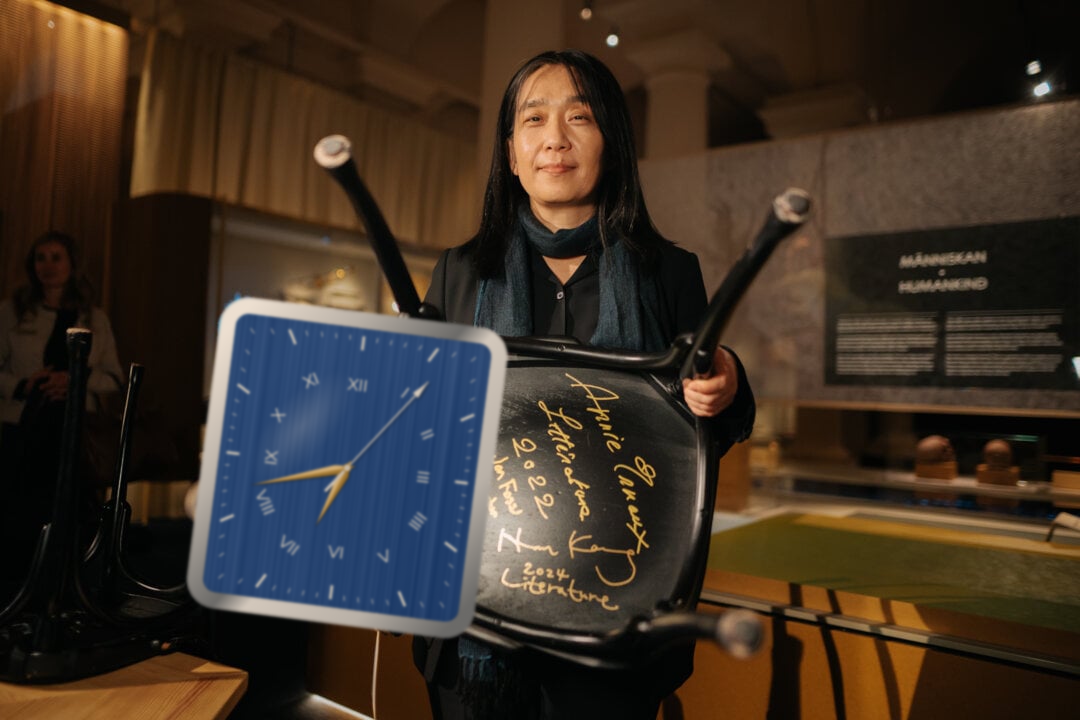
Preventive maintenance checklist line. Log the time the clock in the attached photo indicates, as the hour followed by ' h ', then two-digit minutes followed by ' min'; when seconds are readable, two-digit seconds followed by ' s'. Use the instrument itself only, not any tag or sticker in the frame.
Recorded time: 6 h 42 min 06 s
